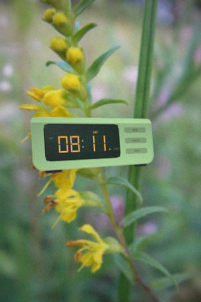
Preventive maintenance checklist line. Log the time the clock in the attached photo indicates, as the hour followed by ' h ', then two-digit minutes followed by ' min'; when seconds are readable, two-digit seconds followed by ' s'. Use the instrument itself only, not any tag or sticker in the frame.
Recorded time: 8 h 11 min
